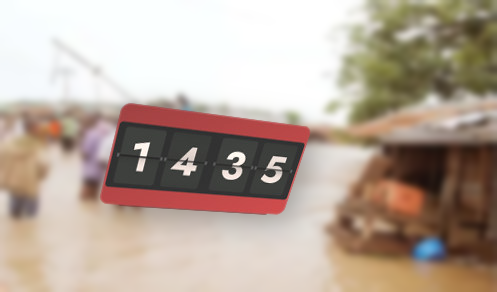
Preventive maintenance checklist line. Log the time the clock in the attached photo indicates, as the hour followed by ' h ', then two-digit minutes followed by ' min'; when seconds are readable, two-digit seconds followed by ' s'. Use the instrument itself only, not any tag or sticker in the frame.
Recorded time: 14 h 35 min
